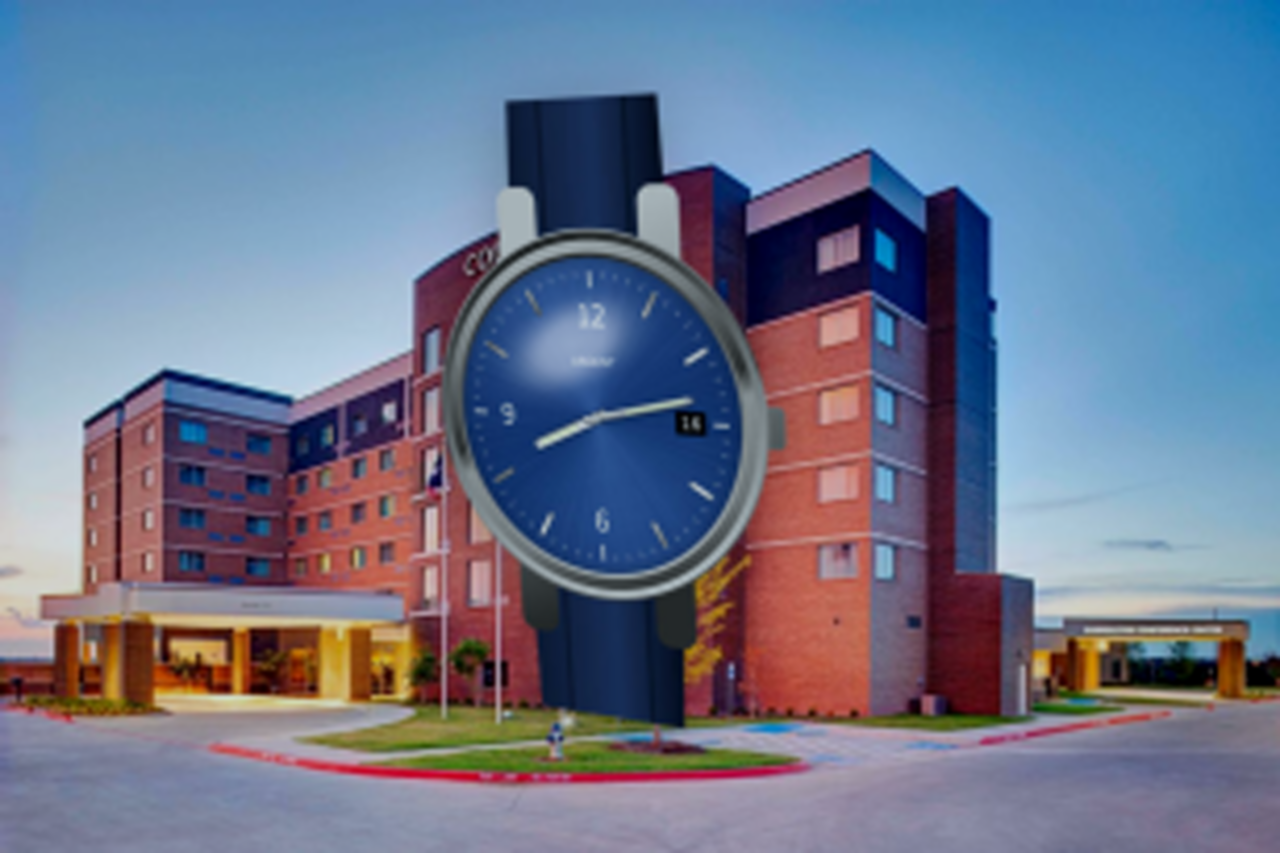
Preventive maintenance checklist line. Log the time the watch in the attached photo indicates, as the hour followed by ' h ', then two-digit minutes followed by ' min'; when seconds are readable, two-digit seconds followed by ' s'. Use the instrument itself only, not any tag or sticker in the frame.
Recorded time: 8 h 13 min
